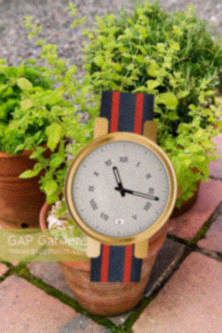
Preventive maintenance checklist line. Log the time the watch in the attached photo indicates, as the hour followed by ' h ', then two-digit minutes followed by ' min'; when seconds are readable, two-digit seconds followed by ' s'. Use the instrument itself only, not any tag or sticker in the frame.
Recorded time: 11 h 17 min
